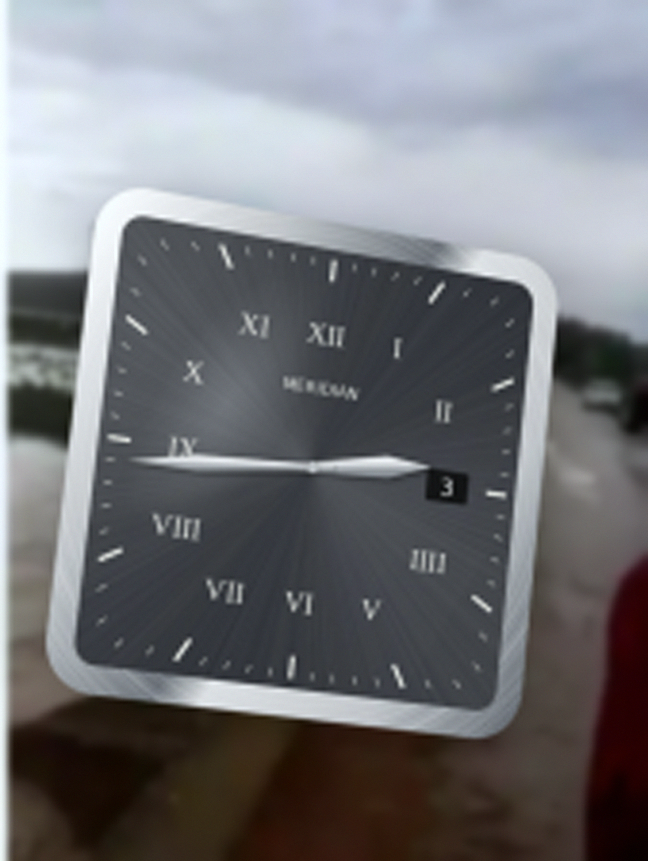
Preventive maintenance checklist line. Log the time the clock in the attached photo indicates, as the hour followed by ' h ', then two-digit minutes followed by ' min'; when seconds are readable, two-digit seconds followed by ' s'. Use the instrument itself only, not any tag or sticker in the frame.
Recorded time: 2 h 44 min
